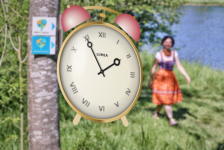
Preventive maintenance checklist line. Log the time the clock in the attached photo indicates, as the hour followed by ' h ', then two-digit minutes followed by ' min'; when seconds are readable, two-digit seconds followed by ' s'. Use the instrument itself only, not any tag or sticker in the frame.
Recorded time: 1 h 55 min
